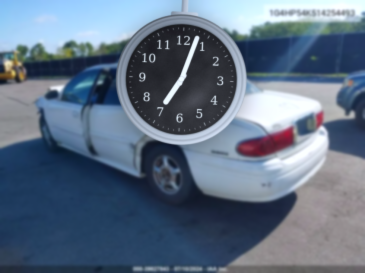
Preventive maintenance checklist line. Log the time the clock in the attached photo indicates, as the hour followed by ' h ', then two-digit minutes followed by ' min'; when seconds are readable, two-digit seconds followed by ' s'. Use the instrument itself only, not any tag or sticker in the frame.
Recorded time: 7 h 03 min
